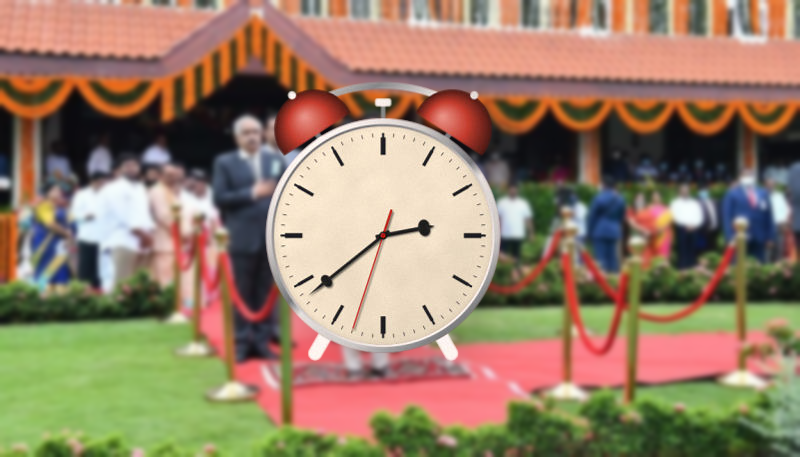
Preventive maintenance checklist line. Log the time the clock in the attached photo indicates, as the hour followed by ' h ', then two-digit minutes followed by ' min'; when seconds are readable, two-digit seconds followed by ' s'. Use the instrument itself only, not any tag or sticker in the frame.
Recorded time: 2 h 38 min 33 s
